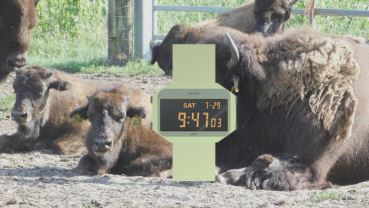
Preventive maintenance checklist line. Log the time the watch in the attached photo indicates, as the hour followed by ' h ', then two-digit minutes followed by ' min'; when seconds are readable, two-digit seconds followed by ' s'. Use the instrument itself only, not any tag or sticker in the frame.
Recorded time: 9 h 47 min 03 s
